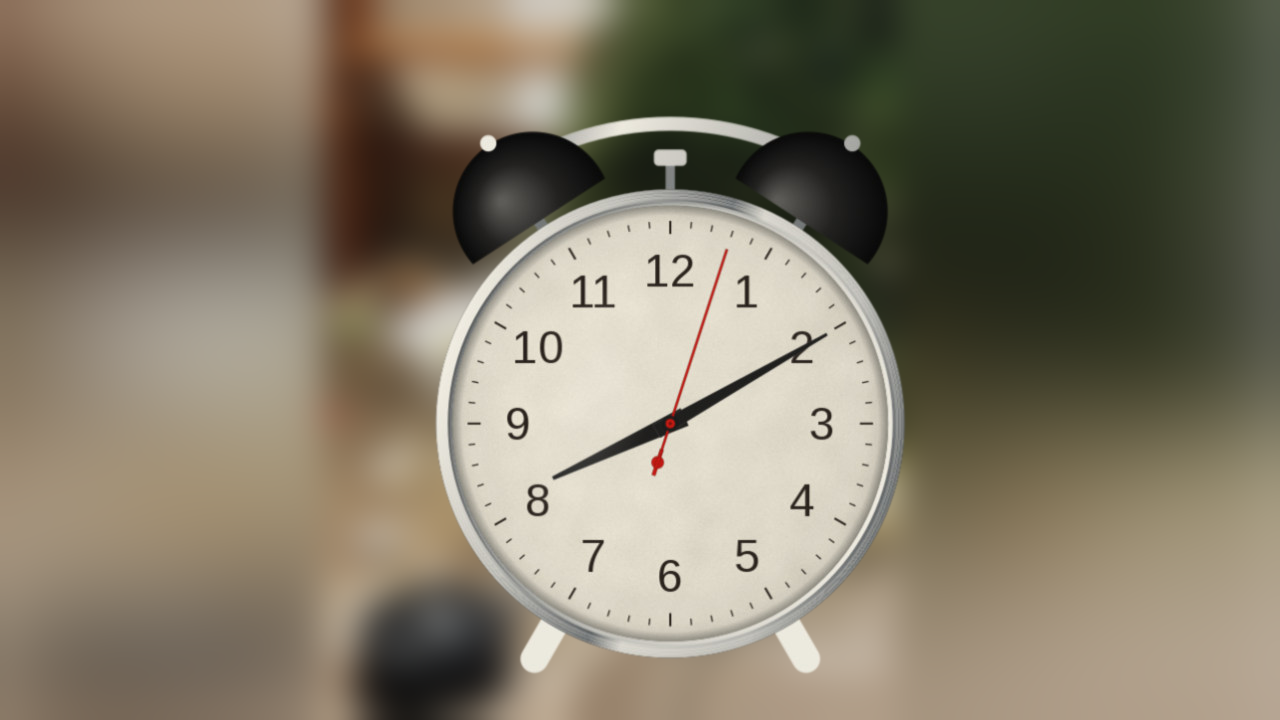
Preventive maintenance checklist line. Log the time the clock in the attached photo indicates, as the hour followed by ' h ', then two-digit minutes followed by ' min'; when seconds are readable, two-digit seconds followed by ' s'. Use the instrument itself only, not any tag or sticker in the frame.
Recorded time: 8 h 10 min 03 s
